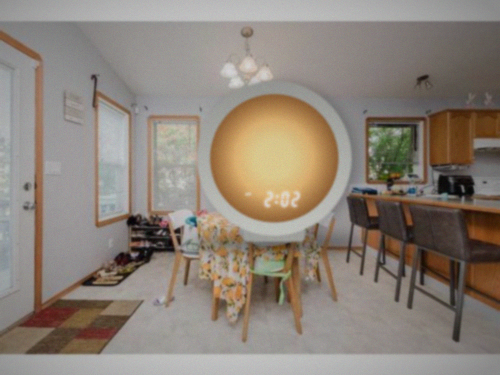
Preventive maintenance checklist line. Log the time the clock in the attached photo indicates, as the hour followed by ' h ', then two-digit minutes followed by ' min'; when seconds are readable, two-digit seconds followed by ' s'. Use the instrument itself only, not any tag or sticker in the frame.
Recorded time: 2 h 02 min
